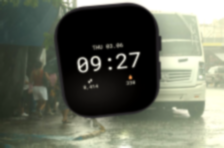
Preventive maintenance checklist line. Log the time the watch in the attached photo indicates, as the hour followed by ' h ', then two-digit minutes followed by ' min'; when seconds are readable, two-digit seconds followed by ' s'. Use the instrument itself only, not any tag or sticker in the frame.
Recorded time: 9 h 27 min
